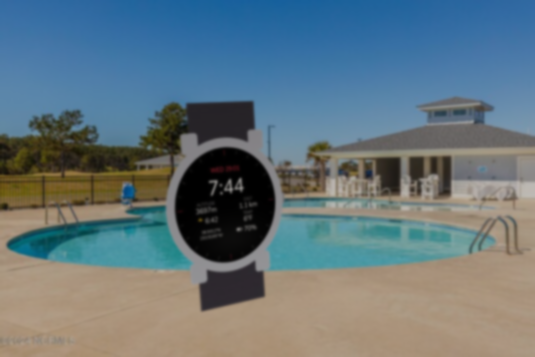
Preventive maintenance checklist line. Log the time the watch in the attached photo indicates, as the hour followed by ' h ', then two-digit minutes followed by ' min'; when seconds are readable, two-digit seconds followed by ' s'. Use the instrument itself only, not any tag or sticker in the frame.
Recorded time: 7 h 44 min
